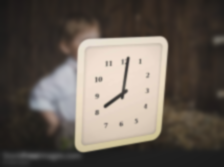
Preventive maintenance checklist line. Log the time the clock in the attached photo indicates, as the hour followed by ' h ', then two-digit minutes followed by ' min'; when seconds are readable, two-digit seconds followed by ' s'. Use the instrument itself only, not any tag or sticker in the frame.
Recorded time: 8 h 01 min
